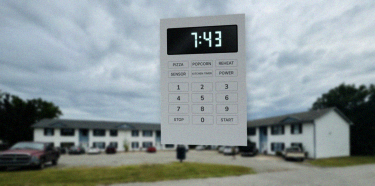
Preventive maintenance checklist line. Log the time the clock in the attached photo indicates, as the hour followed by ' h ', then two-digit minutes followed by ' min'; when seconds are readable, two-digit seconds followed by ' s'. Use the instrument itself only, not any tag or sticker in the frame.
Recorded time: 7 h 43 min
